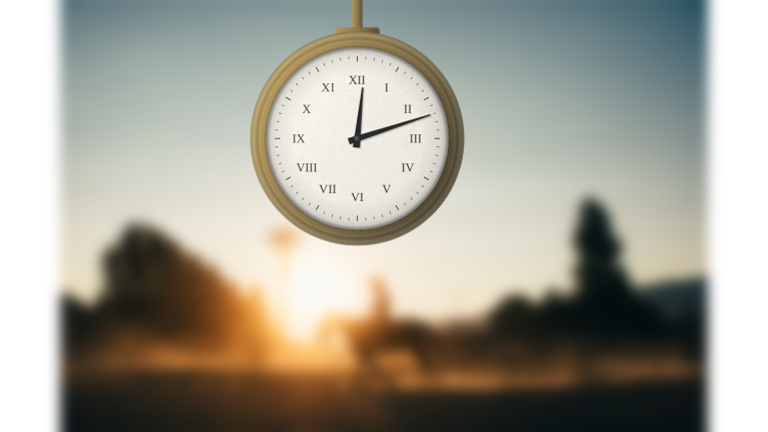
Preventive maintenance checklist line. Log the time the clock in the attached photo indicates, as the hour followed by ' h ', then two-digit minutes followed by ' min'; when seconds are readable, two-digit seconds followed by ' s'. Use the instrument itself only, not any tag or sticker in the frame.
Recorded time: 12 h 12 min
